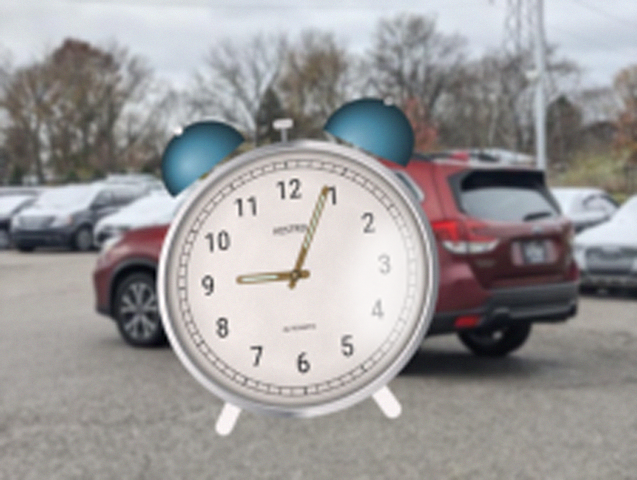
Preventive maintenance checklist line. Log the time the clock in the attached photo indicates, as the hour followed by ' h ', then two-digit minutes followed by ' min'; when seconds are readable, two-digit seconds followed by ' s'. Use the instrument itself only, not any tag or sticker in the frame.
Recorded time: 9 h 04 min
